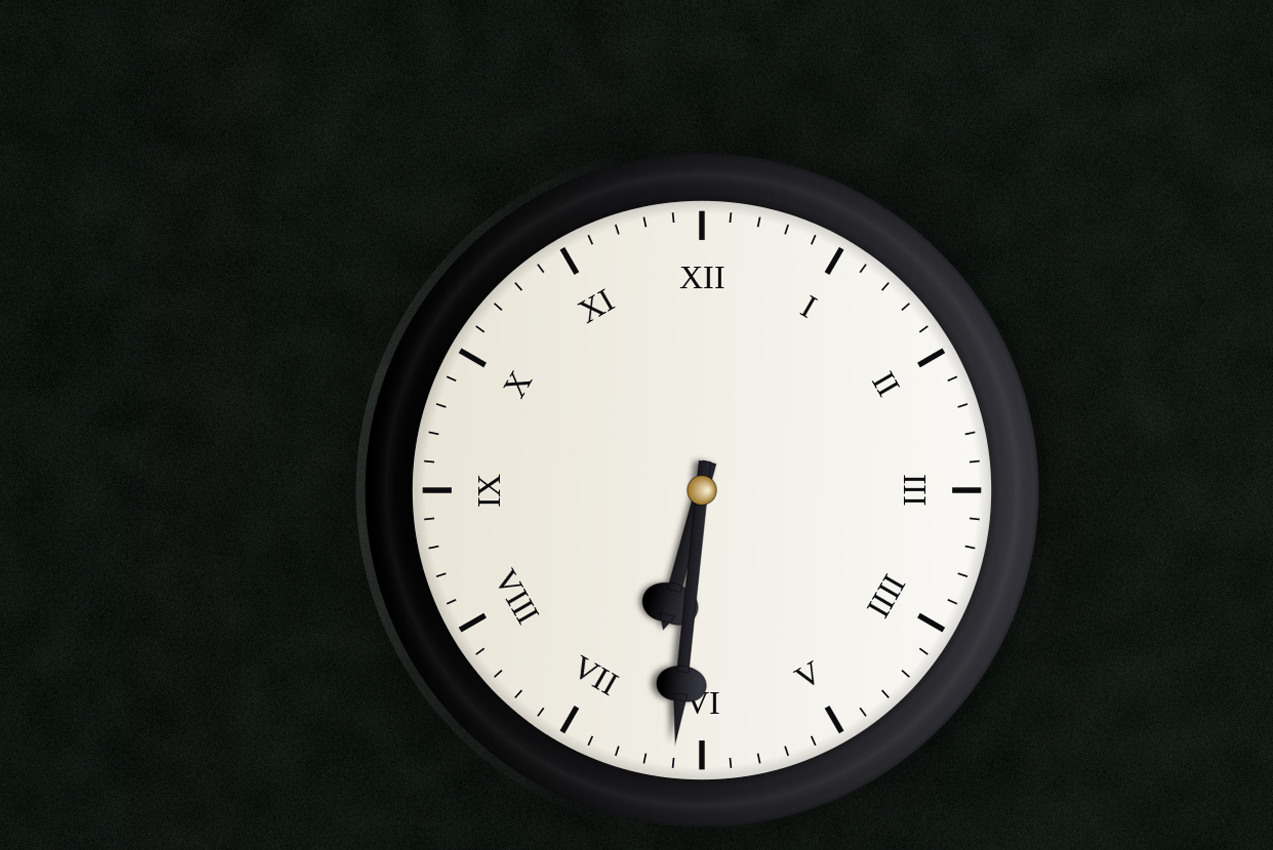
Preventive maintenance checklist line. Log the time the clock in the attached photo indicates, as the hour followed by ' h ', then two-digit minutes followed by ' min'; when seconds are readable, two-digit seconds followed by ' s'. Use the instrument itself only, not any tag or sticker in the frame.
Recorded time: 6 h 31 min
